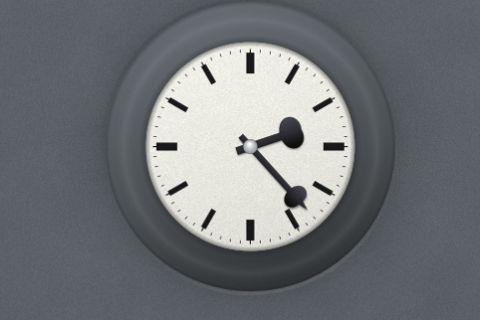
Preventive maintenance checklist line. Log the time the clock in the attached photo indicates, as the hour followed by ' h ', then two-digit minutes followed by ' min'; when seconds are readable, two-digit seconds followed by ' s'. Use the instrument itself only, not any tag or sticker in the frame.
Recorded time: 2 h 23 min
